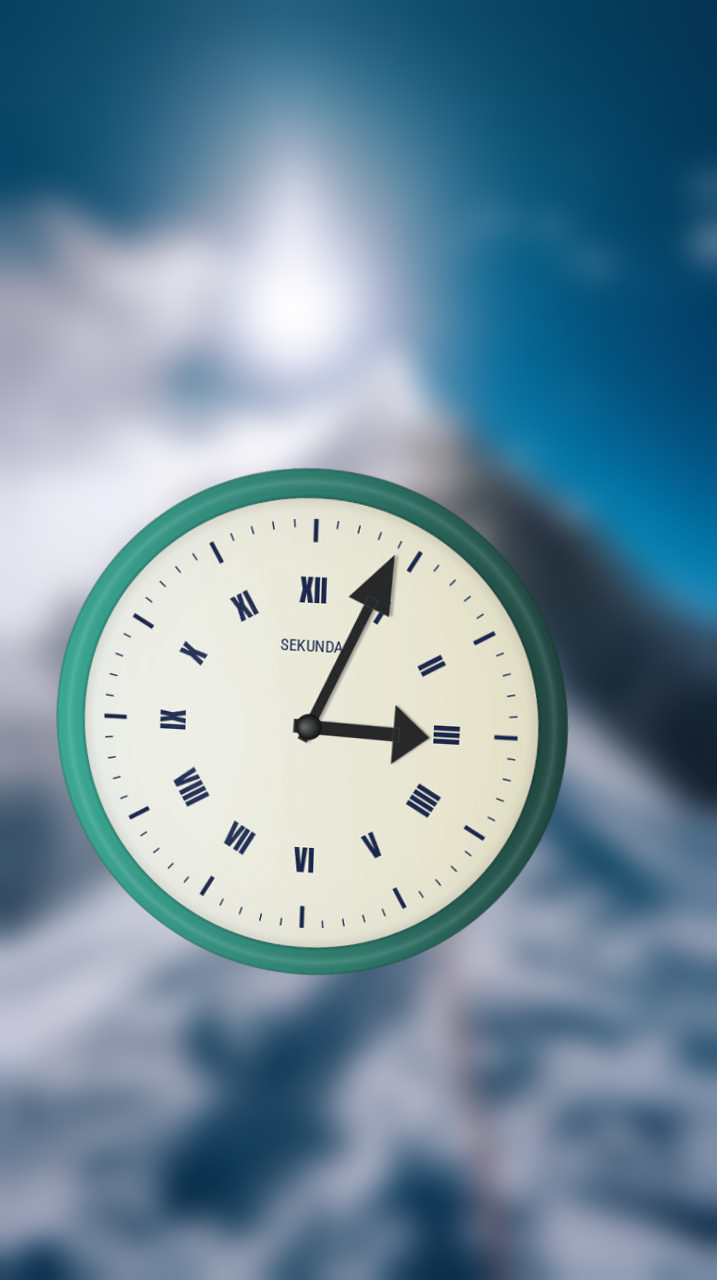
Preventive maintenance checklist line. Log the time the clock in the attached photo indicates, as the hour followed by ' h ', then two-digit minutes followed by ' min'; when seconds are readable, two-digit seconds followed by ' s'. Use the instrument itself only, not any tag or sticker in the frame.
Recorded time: 3 h 04 min
